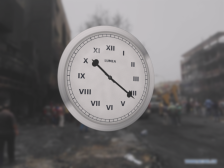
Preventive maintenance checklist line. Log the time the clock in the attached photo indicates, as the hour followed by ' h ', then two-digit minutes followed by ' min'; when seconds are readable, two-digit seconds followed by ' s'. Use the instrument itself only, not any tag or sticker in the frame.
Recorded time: 10 h 21 min
